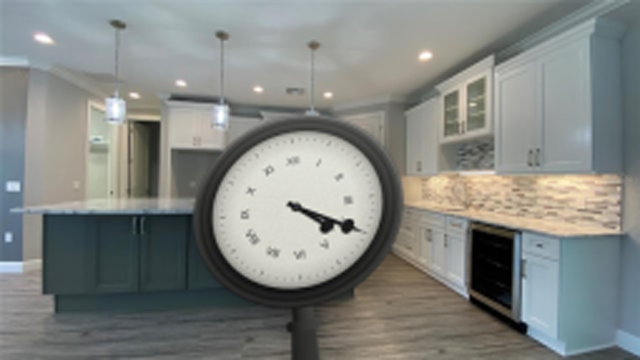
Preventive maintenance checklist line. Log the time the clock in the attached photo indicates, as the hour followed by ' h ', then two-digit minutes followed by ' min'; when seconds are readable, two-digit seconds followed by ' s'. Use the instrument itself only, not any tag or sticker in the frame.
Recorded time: 4 h 20 min
